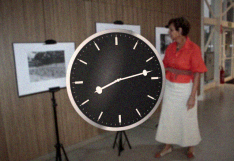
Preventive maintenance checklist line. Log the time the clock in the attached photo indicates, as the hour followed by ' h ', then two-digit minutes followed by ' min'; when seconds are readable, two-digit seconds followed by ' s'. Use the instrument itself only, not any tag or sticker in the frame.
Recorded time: 8 h 13 min
